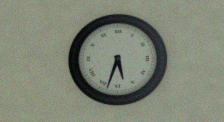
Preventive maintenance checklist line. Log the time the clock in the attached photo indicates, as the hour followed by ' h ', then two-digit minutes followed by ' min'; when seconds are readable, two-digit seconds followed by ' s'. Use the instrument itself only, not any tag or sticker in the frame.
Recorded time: 5 h 33 min
